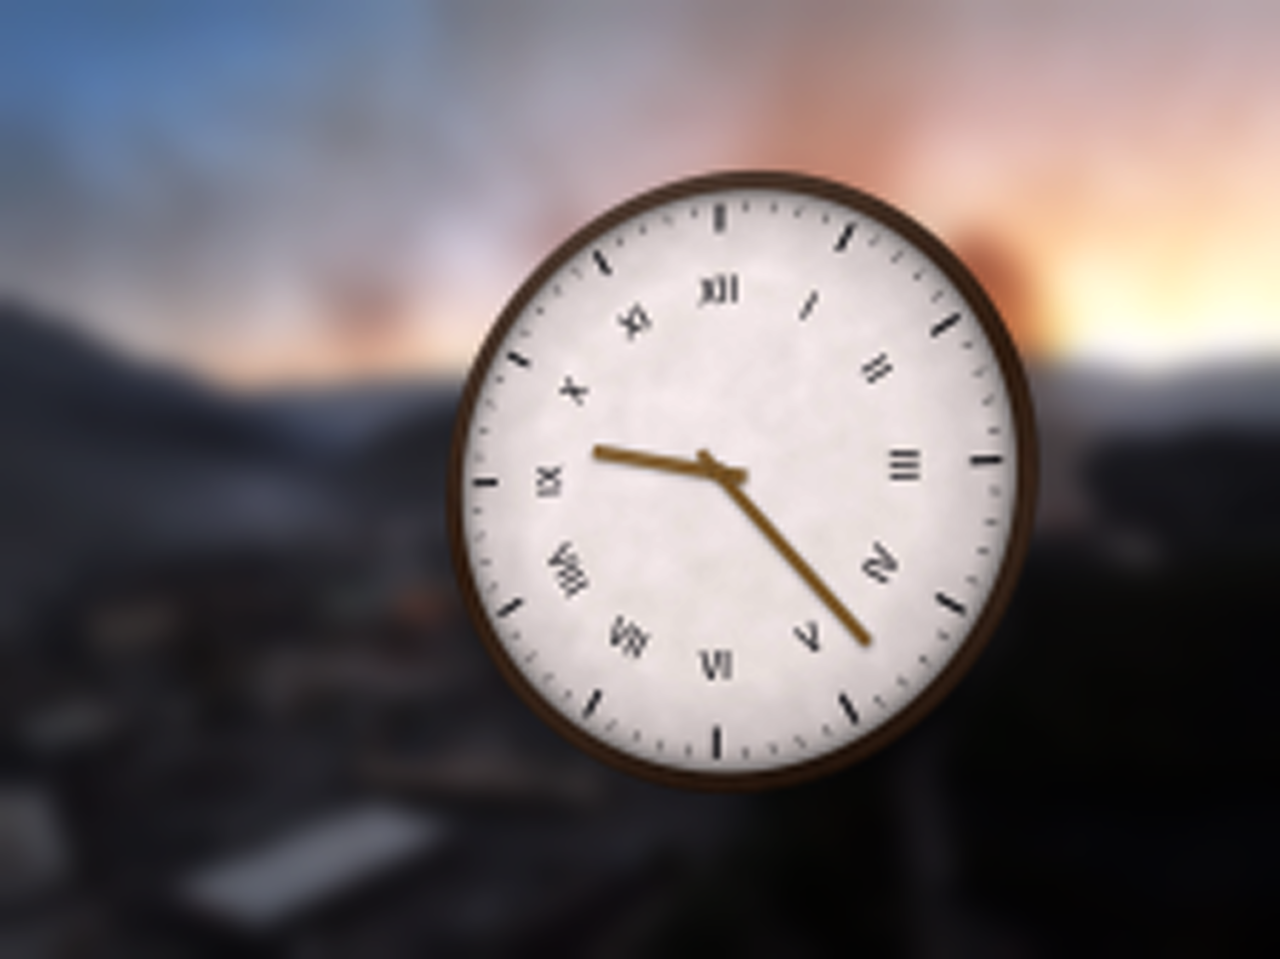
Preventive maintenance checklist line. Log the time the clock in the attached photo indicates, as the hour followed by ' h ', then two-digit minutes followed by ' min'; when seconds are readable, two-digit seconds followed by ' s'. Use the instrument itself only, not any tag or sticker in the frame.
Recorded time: 9 h 23 min
